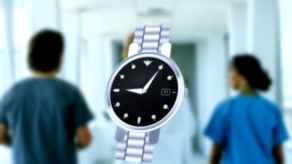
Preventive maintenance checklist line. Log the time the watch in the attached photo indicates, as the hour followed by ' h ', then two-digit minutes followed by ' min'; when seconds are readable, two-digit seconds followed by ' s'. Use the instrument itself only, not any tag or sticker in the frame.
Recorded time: 9 h 05 min
